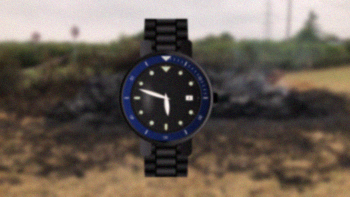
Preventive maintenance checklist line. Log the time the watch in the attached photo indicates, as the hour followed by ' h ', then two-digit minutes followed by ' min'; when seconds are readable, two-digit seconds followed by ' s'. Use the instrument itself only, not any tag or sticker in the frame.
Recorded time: 5 h 48 min
